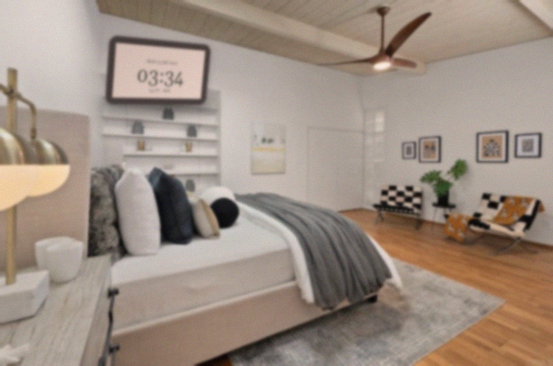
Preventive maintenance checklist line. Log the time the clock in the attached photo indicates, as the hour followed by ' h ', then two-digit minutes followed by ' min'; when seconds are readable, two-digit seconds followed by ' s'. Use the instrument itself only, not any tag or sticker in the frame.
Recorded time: 3 h 34 min
